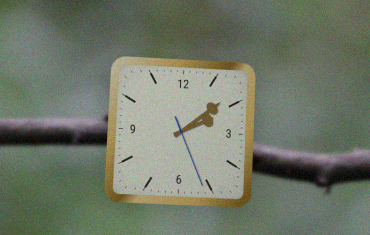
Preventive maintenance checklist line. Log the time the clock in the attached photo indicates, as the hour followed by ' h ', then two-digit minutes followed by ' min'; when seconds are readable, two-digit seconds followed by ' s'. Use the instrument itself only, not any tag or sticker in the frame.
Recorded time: 2 h 08 min 26 s
